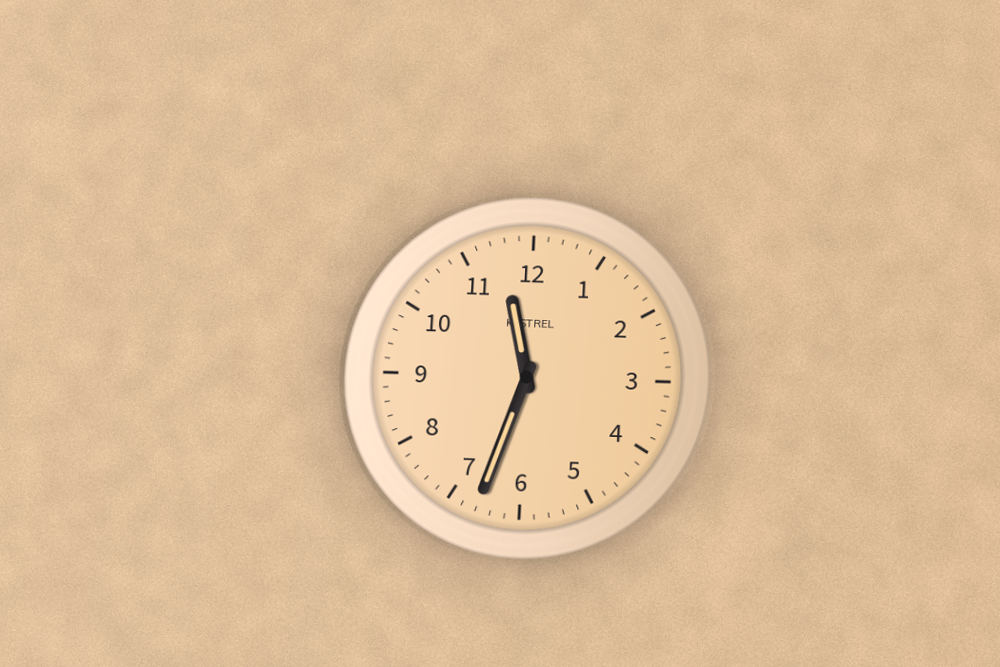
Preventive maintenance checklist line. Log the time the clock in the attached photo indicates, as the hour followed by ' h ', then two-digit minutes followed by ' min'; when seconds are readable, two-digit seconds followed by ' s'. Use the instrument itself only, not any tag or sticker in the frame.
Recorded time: 11 h 33 min
